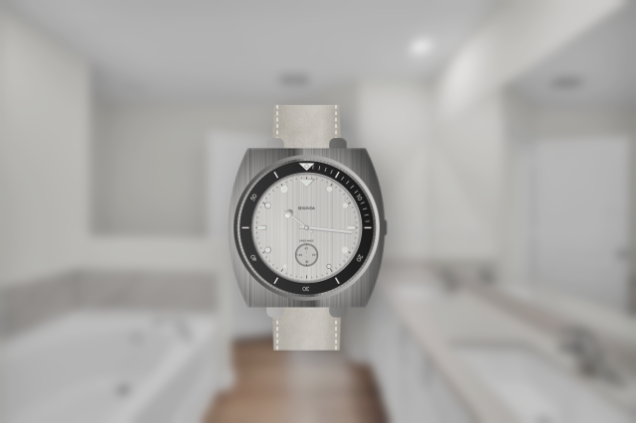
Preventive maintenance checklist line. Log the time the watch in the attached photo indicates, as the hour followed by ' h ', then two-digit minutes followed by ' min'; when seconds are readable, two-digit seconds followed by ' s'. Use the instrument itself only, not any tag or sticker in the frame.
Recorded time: 10 h 16 min
